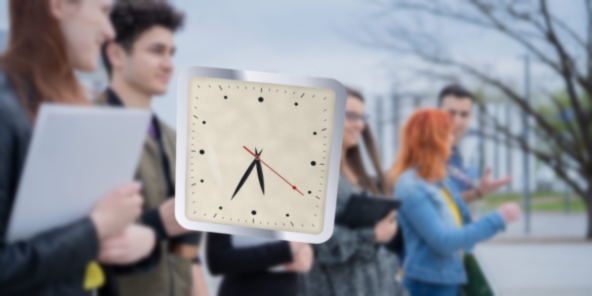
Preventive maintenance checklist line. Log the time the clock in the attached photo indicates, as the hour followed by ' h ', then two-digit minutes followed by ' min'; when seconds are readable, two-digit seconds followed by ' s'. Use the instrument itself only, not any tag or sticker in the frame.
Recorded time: 5 h 34 min 21 s
